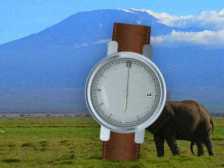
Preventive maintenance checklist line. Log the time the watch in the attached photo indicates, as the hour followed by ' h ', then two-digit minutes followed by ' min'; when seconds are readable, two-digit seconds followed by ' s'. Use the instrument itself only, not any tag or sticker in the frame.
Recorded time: 6 h 00 min
